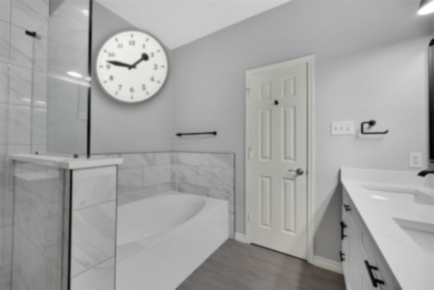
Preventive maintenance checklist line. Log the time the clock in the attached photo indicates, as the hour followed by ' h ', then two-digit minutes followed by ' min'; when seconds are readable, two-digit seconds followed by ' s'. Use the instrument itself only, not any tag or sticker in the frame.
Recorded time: 1 h 47 min
